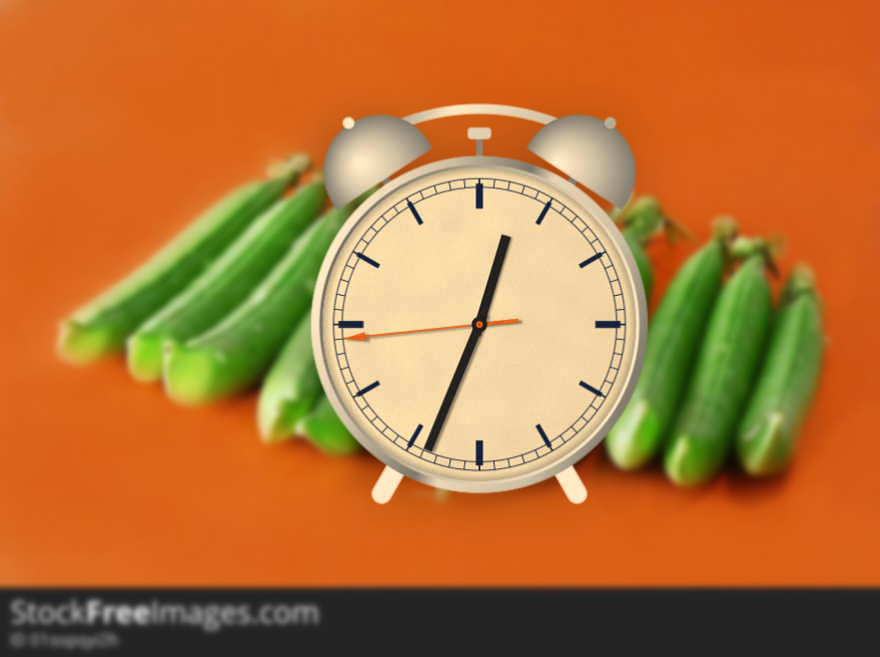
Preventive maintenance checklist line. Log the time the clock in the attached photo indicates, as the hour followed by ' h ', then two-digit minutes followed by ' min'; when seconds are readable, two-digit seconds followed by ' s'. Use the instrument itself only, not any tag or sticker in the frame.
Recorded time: 12 h 33 min 44 s
